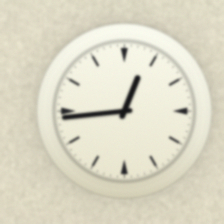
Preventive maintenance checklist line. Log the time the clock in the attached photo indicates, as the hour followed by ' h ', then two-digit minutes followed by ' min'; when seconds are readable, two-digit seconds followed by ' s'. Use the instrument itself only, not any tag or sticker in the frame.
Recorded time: 12 h 44 min
